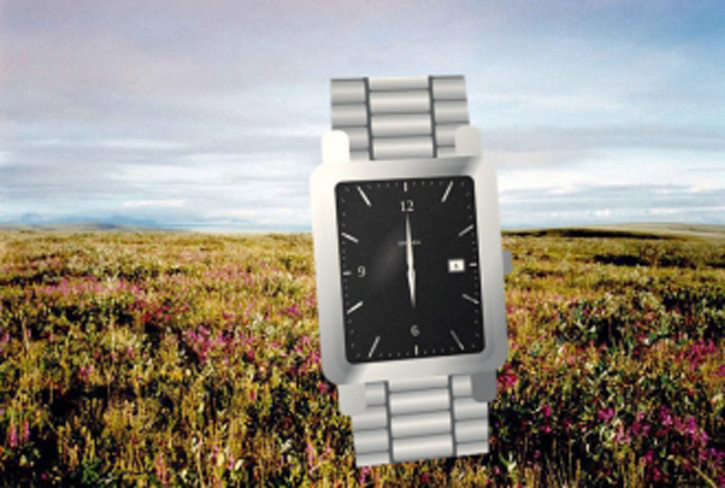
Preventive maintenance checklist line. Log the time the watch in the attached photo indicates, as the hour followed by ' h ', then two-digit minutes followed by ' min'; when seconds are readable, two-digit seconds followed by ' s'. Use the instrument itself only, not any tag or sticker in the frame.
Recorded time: 6 h 00 min
